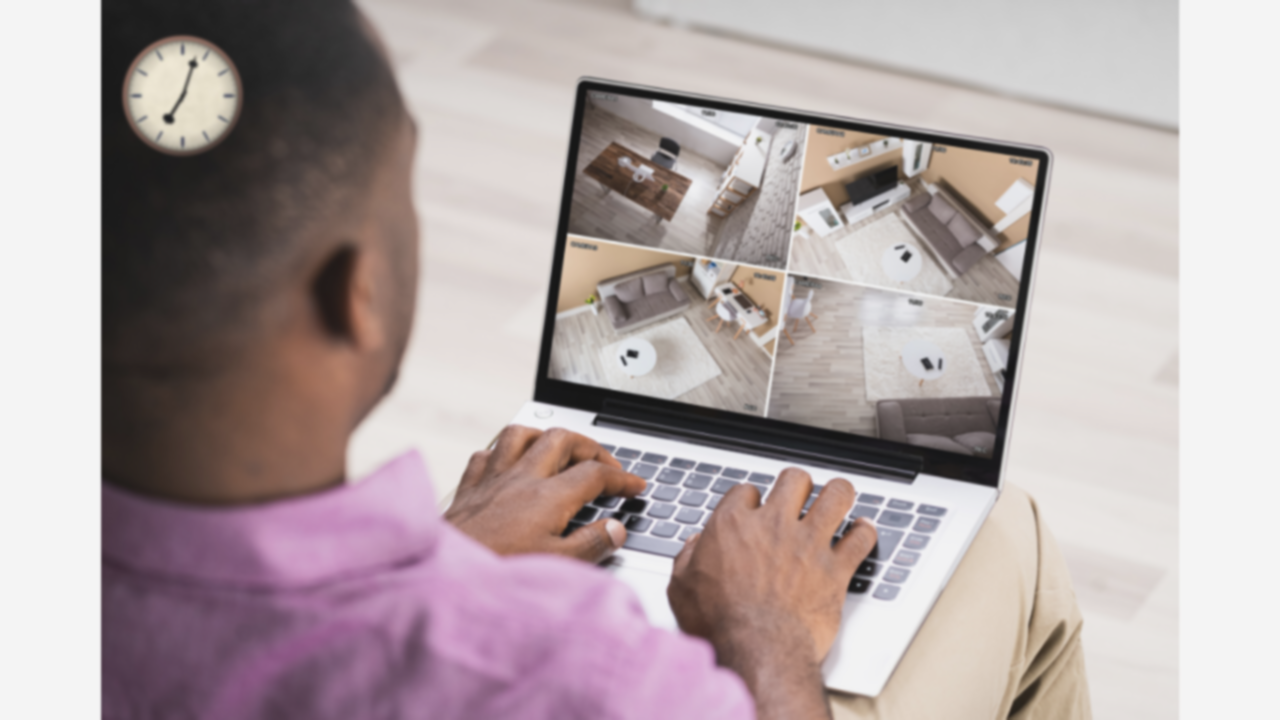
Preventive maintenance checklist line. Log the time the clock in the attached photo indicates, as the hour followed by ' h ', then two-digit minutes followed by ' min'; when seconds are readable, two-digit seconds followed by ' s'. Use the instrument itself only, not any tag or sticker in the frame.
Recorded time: 7 h 03 min
